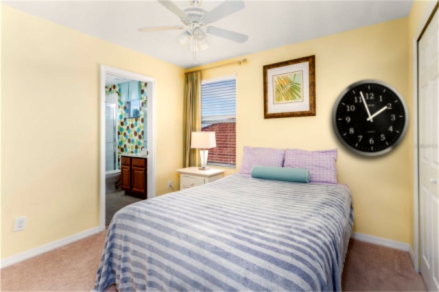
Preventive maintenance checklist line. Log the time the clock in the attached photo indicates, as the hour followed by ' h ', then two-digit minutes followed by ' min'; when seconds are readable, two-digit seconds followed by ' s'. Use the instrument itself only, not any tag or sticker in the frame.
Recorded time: 1 h 57 min
